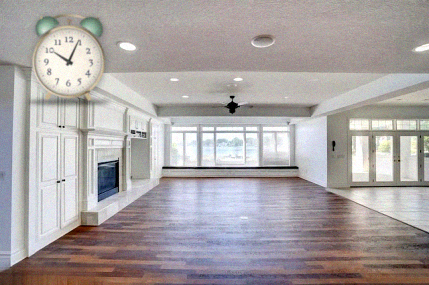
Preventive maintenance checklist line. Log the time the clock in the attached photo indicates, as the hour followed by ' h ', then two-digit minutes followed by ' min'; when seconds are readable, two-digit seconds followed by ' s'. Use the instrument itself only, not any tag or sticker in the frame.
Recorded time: 10 h 04 min
